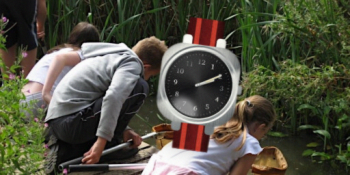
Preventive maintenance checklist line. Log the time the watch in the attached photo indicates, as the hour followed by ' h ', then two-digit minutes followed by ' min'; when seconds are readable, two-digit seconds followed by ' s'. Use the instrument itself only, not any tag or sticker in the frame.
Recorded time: 2 h 10 min
